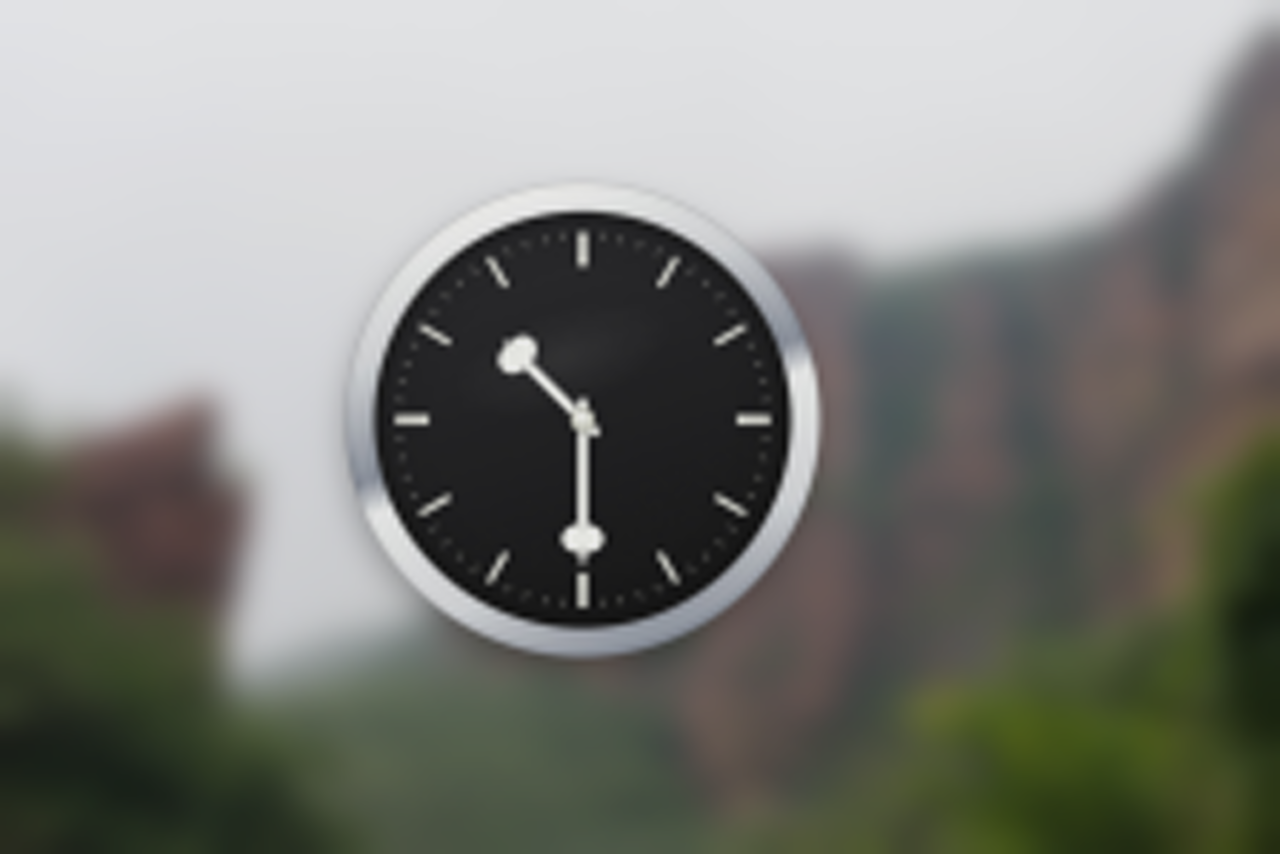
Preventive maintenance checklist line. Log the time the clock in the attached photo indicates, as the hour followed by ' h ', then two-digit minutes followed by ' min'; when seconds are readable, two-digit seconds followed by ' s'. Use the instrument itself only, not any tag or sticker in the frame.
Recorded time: 10 h 30 min
